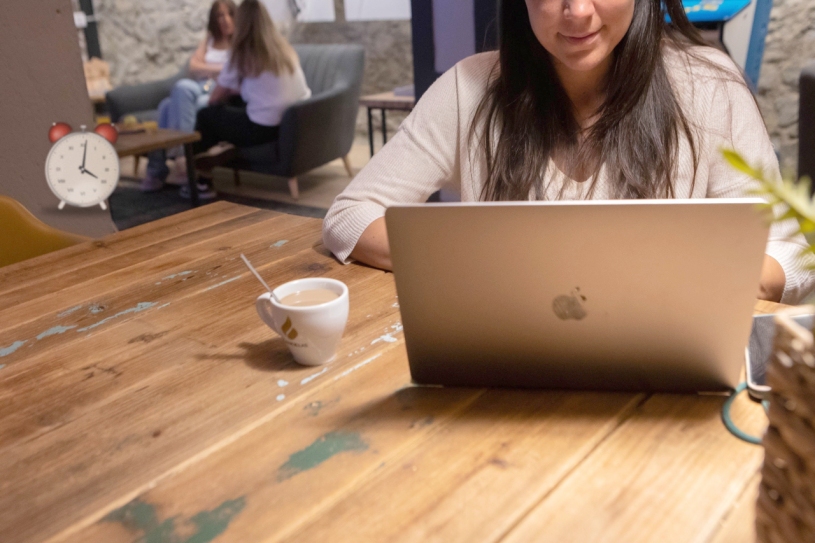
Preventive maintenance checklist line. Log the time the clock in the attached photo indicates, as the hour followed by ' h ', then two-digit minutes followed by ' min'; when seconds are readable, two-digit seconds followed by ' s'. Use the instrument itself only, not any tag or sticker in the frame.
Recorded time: 4 h 01 min
